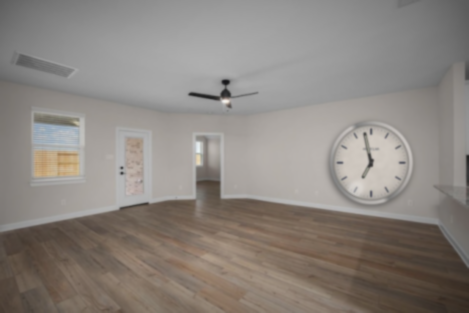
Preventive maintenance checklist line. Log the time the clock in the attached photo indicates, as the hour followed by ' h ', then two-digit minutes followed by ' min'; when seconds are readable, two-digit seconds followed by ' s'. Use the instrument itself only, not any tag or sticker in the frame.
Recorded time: 6 h 58 min
